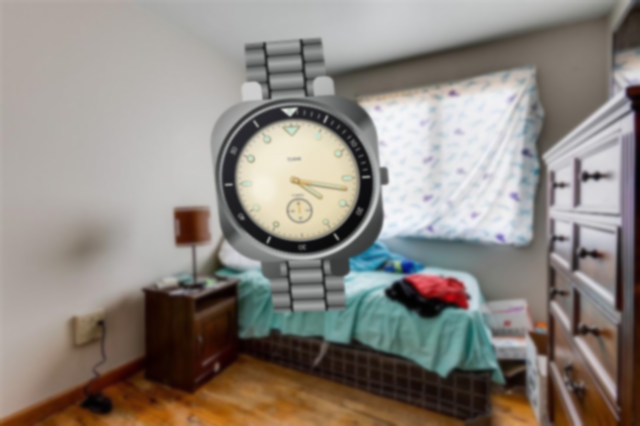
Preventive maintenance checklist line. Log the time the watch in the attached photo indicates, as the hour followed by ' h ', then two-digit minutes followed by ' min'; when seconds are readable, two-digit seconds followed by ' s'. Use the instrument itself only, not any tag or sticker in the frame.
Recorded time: 4 h 17 min
